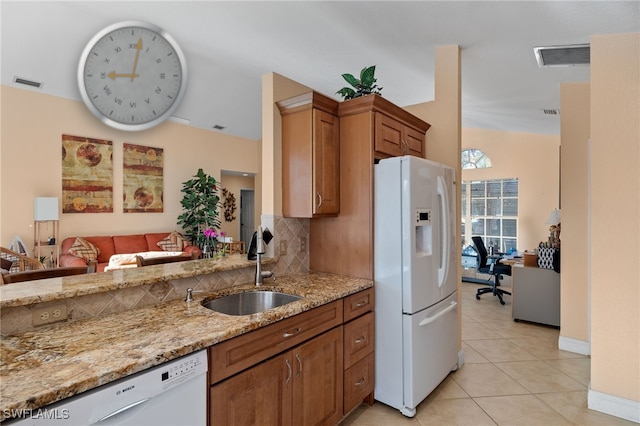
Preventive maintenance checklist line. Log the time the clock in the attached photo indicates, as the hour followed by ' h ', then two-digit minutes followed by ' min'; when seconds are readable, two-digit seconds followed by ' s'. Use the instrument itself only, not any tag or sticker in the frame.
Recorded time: 9 h 02 min
